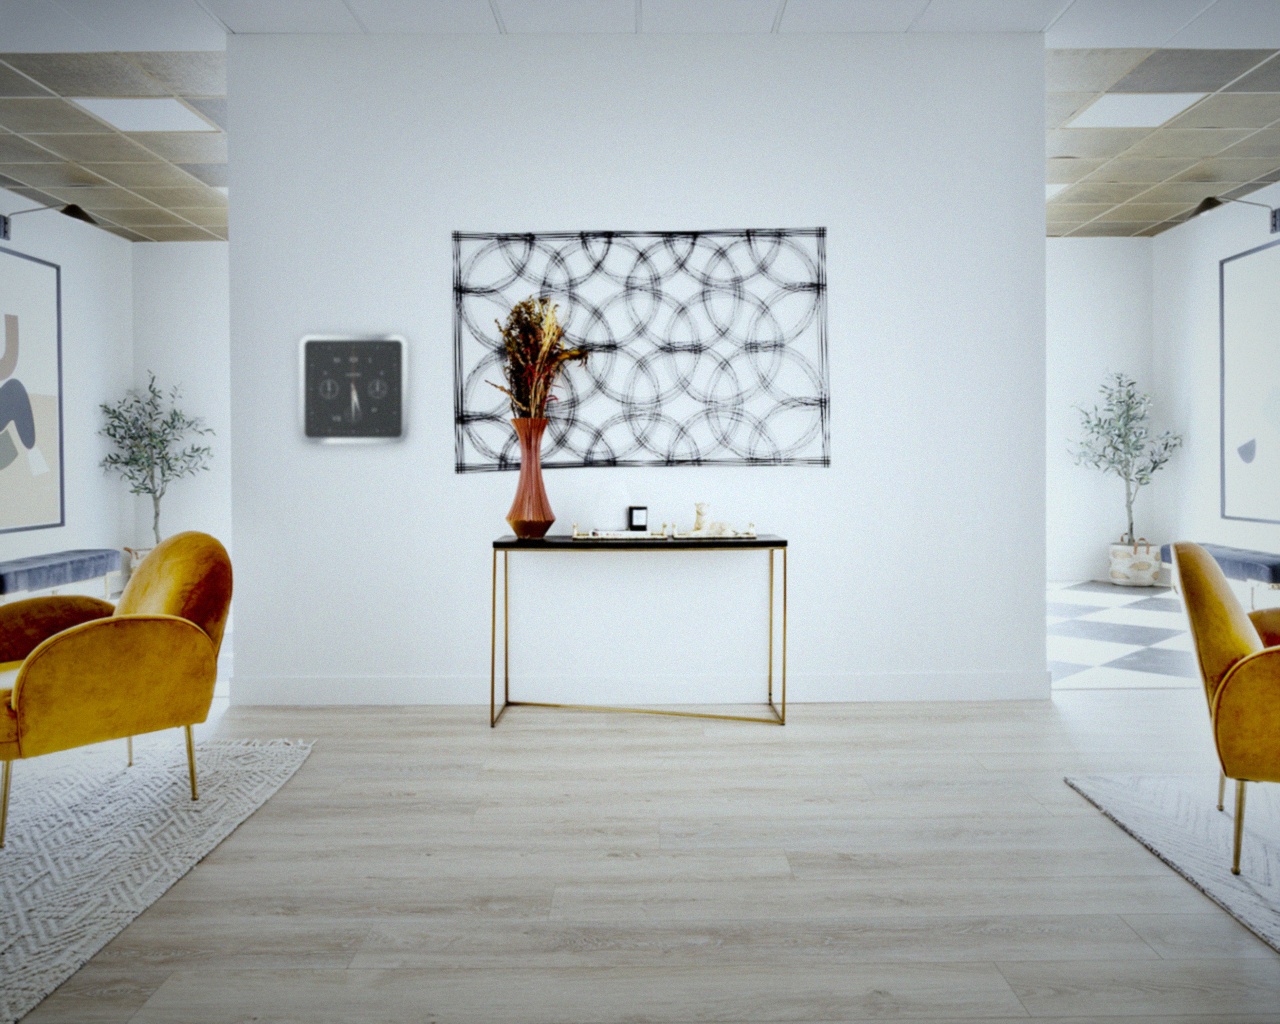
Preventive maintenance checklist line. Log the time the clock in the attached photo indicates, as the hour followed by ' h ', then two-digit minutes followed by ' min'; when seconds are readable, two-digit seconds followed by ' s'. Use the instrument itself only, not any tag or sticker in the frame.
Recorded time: 5 h 30 min
